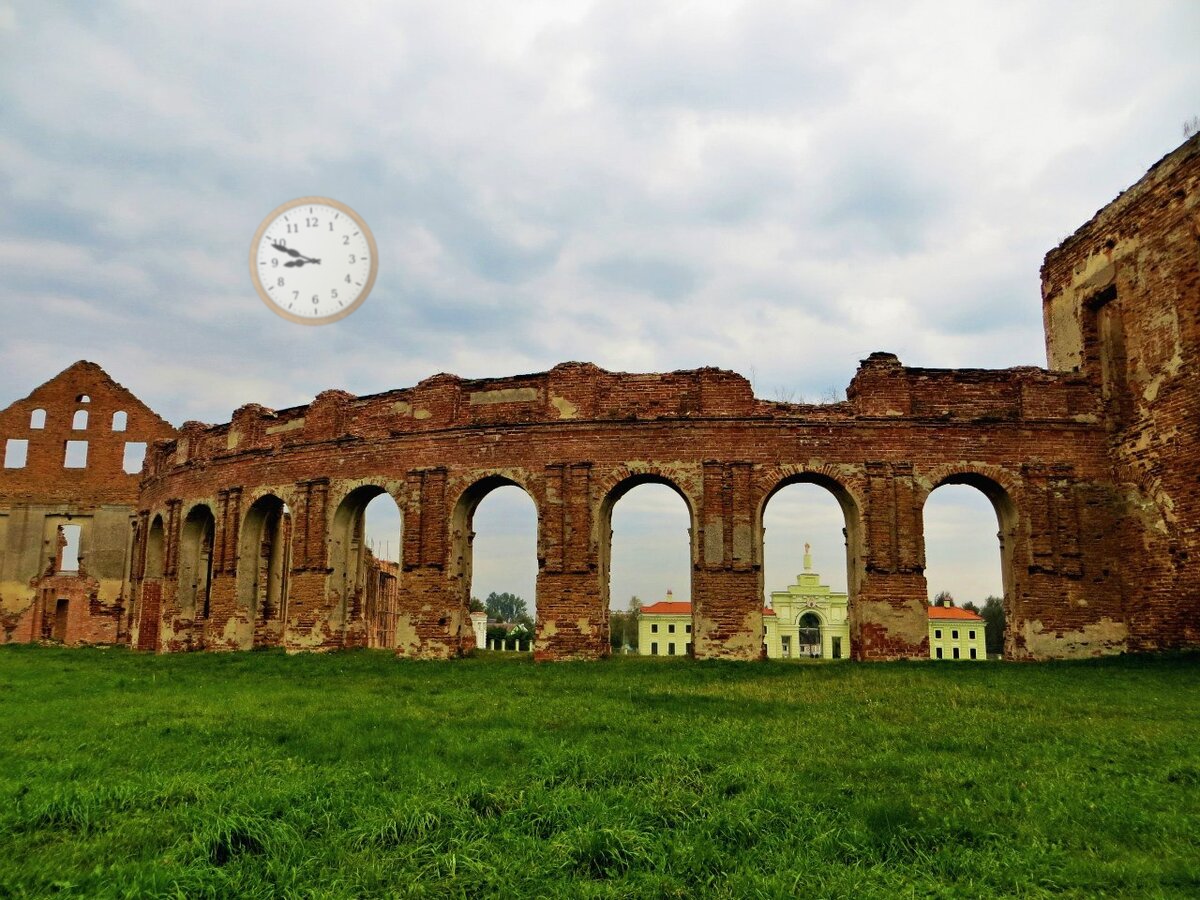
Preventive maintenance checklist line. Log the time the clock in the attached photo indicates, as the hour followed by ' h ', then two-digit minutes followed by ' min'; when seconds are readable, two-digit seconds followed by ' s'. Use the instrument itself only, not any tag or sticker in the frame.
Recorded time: 8 h 49 min
